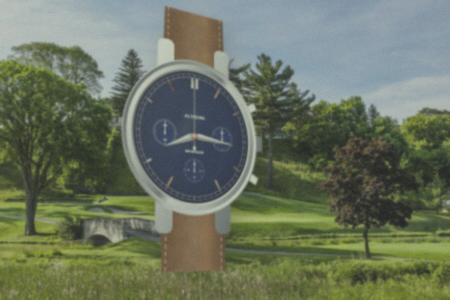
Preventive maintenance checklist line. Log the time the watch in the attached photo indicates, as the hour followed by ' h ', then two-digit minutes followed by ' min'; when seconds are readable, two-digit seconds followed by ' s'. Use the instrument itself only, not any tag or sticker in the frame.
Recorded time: 8 h 16 min
